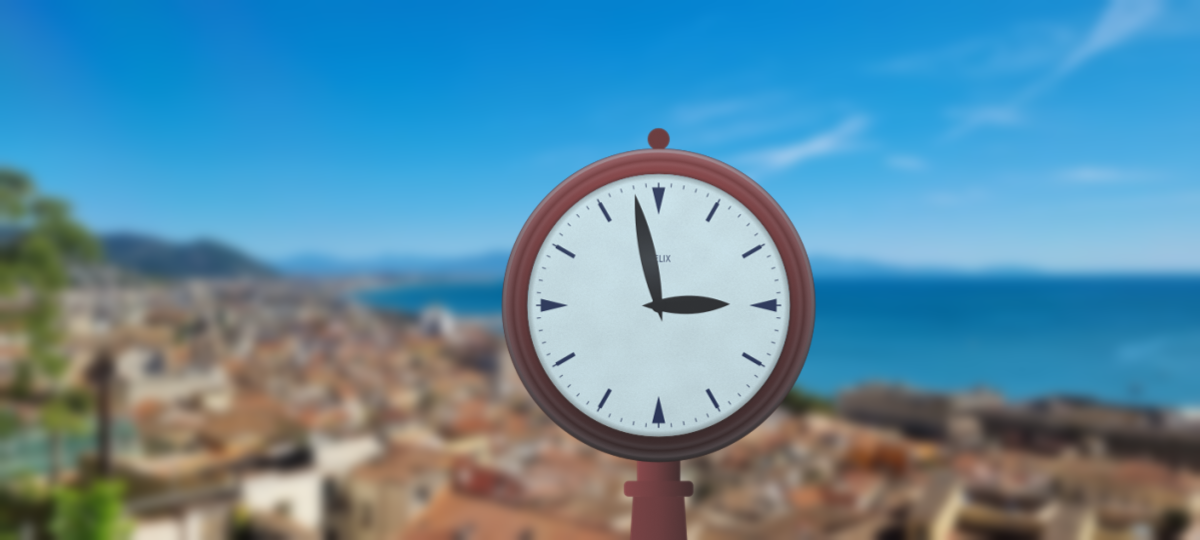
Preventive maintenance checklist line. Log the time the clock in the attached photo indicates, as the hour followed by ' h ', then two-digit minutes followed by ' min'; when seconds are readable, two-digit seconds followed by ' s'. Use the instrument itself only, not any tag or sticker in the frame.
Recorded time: 2 h 58 min
